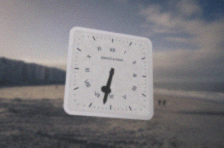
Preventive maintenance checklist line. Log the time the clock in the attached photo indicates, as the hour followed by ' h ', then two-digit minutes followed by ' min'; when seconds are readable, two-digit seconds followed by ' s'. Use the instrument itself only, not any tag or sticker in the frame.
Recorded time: 6 h 32 min
